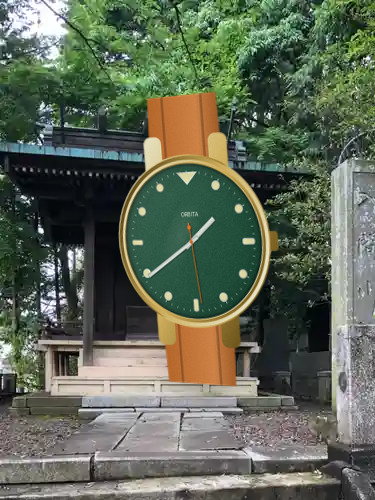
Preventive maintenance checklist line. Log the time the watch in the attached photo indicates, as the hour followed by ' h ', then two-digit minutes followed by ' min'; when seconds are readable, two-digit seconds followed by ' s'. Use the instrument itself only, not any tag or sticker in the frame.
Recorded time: 1 h 39 min 29 s
